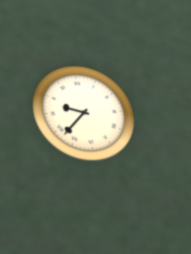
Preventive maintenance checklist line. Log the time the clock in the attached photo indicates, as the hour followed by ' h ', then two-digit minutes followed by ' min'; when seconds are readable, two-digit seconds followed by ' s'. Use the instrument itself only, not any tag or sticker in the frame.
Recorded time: 9 h 38 min
